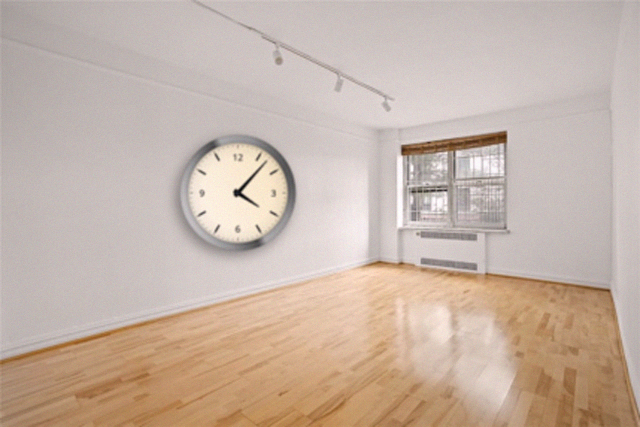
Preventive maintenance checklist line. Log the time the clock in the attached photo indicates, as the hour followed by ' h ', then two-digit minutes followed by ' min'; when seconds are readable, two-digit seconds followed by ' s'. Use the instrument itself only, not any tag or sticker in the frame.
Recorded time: 4 h 07 min
